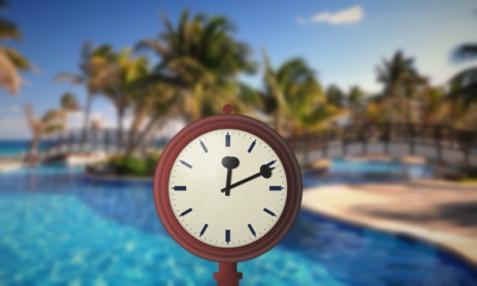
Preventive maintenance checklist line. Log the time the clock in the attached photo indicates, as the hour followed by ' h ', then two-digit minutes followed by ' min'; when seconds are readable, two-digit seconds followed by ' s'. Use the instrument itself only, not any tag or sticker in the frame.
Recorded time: 12 h 11 min
